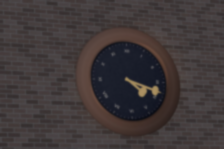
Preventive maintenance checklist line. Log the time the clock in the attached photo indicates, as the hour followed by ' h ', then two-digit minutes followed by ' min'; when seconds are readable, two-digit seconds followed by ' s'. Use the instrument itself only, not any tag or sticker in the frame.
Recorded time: 4 h 18 min
